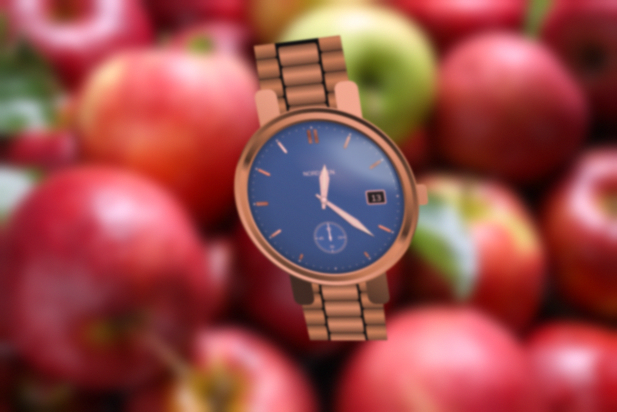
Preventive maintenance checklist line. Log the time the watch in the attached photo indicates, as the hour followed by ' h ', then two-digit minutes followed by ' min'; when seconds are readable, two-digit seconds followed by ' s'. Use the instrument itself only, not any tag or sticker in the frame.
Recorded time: 12 h 22 min
